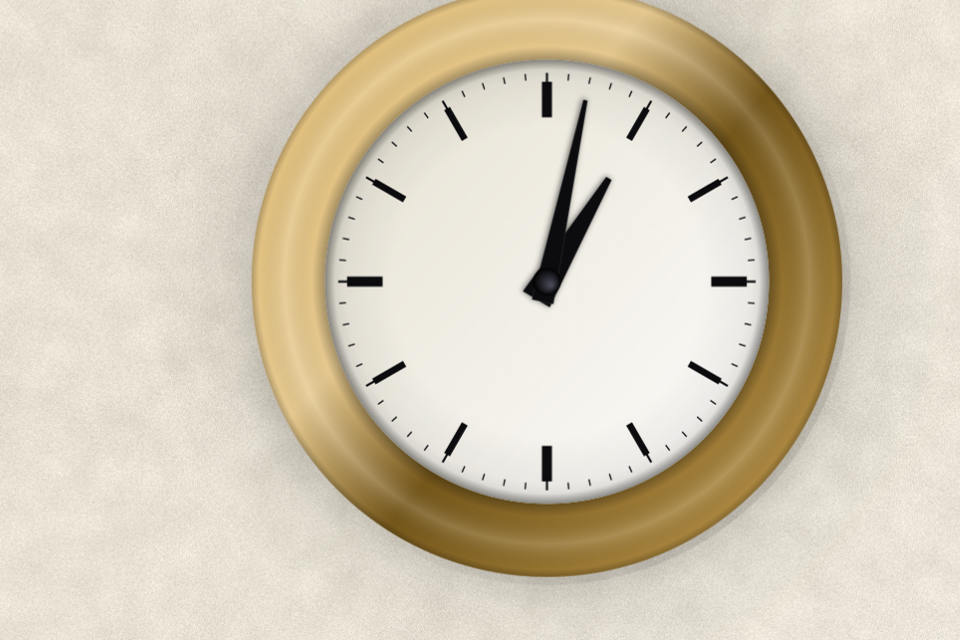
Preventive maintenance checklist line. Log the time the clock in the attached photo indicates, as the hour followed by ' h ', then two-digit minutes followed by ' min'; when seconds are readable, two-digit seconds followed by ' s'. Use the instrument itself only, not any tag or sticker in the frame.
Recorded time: 1 h 02 min
